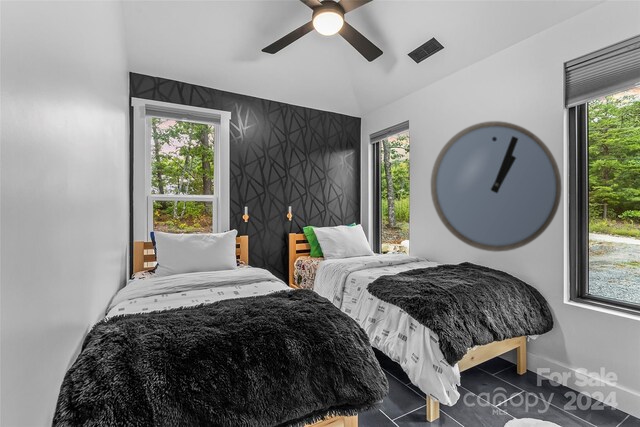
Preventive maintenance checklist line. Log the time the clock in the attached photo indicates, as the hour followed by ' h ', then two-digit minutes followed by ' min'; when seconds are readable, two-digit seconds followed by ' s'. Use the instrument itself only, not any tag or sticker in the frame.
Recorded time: 1 h 04 min
